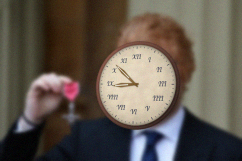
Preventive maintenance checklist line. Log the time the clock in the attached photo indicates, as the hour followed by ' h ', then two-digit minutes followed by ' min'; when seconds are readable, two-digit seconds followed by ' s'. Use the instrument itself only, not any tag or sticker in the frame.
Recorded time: 8 h 52 min
